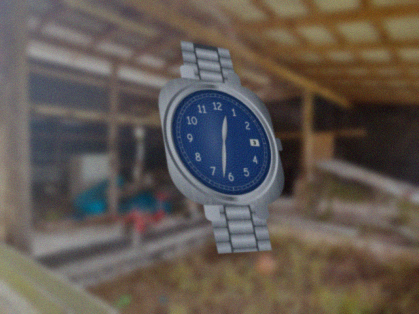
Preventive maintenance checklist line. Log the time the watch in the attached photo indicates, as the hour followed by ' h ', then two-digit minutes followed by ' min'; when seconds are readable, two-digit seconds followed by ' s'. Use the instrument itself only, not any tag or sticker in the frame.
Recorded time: 12 h 32 min
